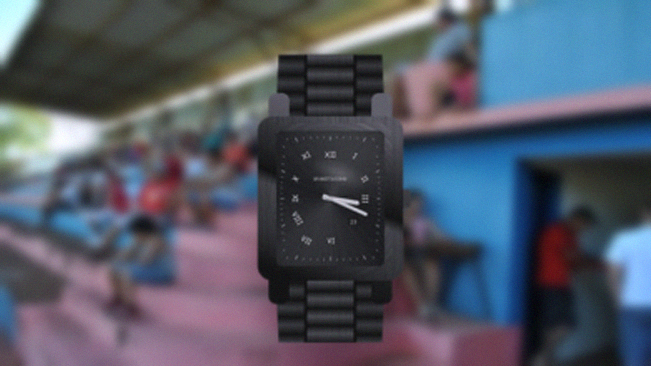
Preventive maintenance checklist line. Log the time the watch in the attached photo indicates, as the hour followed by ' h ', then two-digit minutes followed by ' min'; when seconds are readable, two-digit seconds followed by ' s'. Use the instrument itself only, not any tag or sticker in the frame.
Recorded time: 3 h 19 min
